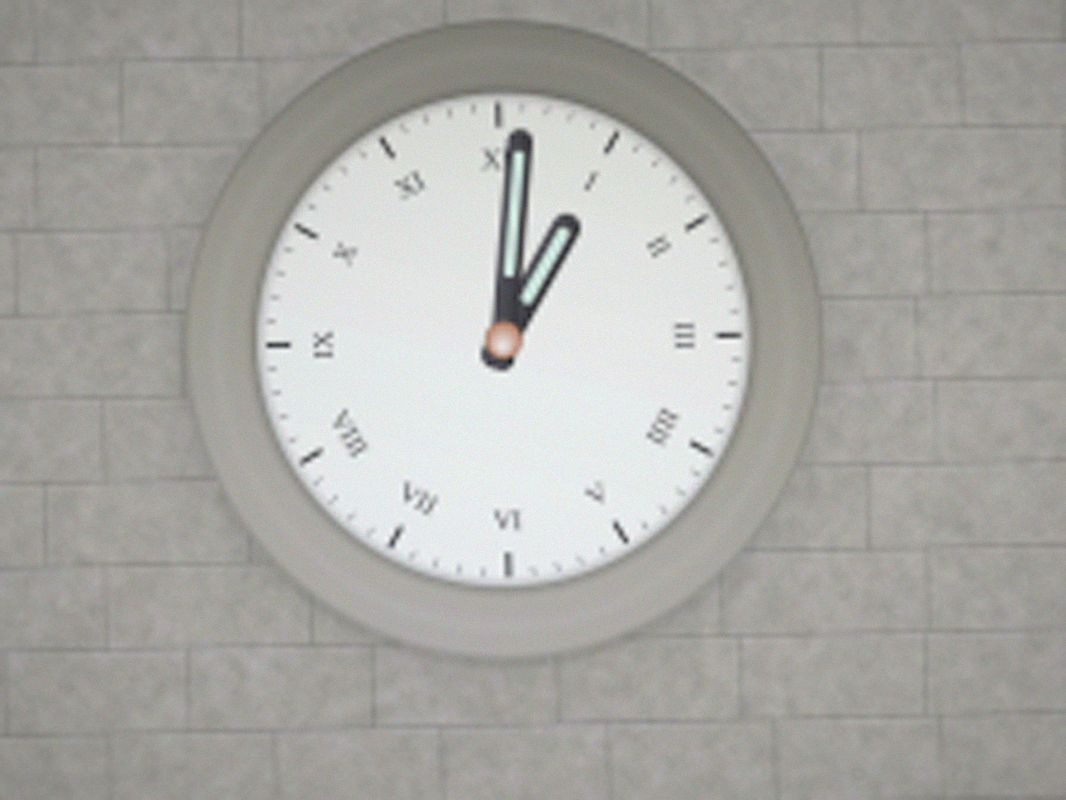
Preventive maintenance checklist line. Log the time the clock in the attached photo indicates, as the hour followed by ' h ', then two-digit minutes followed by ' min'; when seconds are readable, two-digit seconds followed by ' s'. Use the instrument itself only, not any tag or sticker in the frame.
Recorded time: 1 h 01 min
